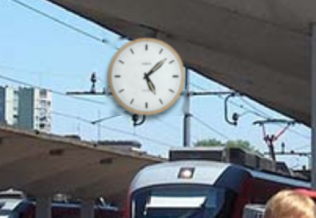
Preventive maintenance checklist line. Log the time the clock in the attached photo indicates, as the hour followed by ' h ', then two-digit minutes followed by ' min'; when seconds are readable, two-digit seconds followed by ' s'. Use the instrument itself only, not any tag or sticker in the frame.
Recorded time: 5 h 08 min
